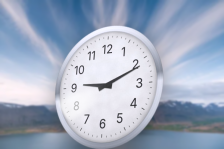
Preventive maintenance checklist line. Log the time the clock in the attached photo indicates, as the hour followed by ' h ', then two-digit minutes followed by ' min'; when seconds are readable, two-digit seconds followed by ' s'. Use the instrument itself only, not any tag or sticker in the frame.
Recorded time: 9 h 11 min
